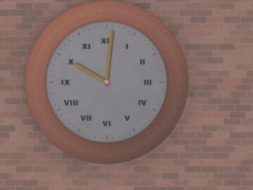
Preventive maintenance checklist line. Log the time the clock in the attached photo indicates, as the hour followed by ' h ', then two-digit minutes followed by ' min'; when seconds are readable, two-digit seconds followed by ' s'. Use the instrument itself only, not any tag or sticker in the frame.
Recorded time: 10 h 01 min
